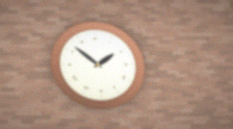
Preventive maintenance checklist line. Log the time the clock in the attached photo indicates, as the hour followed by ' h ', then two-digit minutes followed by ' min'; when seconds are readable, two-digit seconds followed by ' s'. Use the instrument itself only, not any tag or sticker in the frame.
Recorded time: 1 h 52 min
